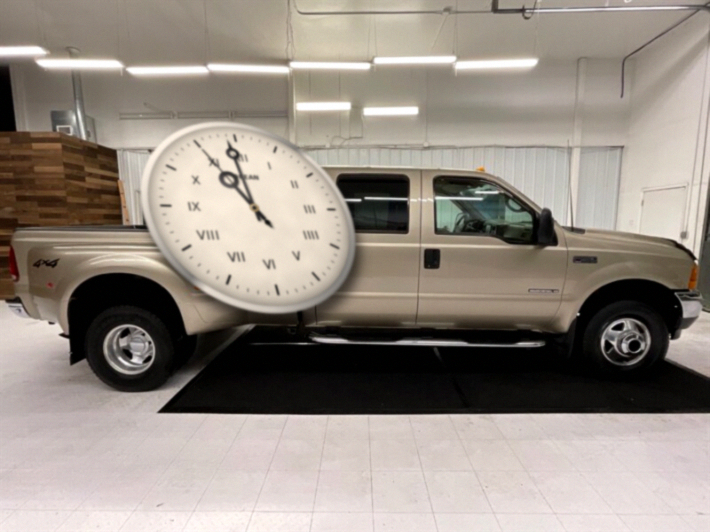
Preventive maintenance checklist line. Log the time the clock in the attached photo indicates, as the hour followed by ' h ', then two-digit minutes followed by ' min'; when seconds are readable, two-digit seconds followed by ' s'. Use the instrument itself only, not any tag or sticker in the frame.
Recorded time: 10 h 58 min 55 s
